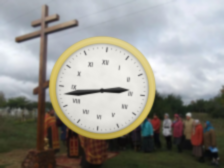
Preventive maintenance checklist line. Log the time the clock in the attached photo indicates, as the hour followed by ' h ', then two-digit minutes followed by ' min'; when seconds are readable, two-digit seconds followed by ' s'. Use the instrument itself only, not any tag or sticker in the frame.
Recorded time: 2 h 43 min
